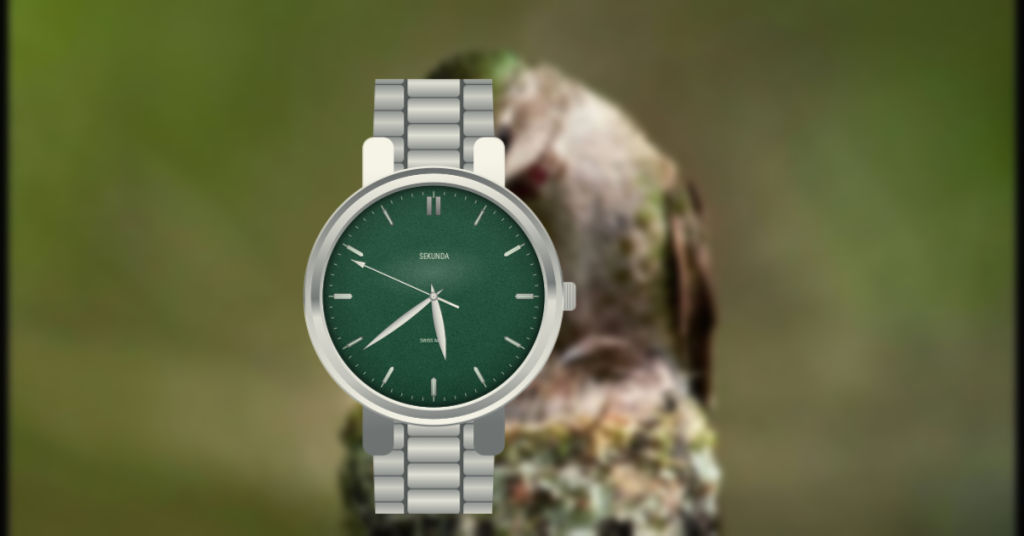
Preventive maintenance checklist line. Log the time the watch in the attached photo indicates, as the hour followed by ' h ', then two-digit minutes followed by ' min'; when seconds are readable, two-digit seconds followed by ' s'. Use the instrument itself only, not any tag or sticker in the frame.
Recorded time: 5 h 38 min 49 s
